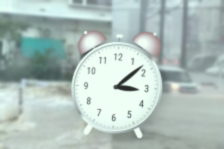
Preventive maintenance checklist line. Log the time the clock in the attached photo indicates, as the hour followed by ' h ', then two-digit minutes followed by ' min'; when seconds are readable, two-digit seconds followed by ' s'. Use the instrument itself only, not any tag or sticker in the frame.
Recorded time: 3 h 08 min
